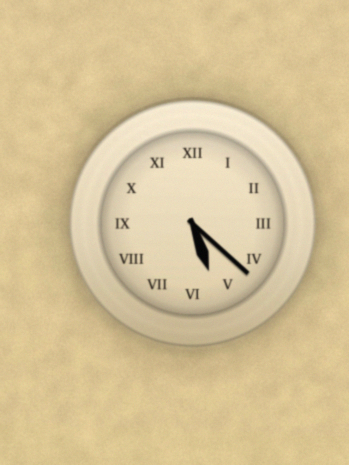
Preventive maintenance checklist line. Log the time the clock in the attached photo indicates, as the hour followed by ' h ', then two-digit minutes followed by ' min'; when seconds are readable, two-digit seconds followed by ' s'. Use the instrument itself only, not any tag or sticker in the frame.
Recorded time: 5 h 22 min
